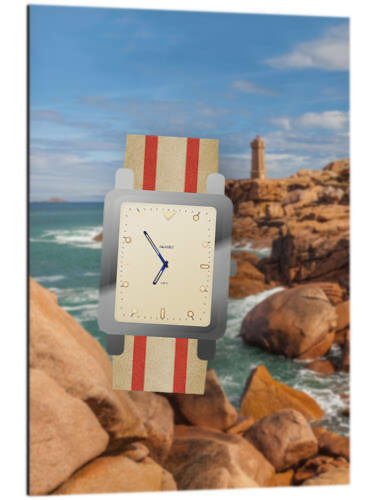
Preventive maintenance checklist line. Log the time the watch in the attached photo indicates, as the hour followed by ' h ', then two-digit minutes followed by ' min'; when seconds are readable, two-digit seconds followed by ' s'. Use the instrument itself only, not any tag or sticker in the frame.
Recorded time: 6 h 54 min
